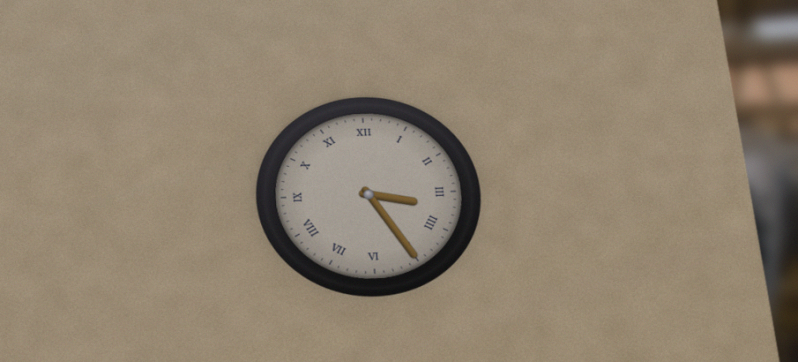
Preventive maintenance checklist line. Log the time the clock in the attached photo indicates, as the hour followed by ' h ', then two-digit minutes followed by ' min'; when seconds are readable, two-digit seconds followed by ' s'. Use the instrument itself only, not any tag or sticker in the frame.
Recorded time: 3 h 25 min
